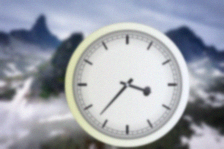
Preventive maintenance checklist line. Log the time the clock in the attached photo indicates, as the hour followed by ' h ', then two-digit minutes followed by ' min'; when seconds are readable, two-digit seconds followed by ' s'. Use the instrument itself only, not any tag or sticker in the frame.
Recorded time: 3 h 37 min
